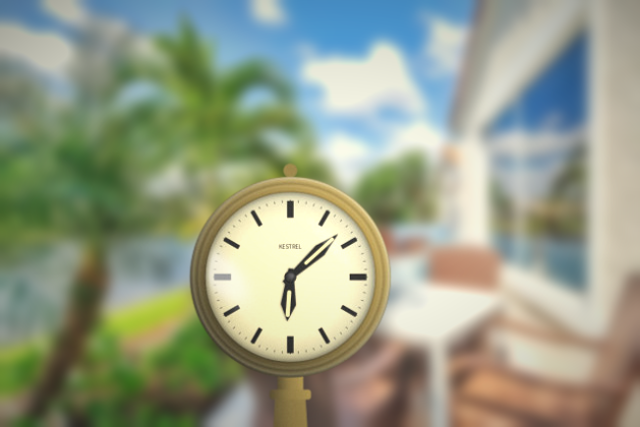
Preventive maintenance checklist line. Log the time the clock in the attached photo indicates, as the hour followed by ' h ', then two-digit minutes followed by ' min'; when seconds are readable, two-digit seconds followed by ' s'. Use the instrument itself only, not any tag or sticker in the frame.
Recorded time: 6 h 08 min
